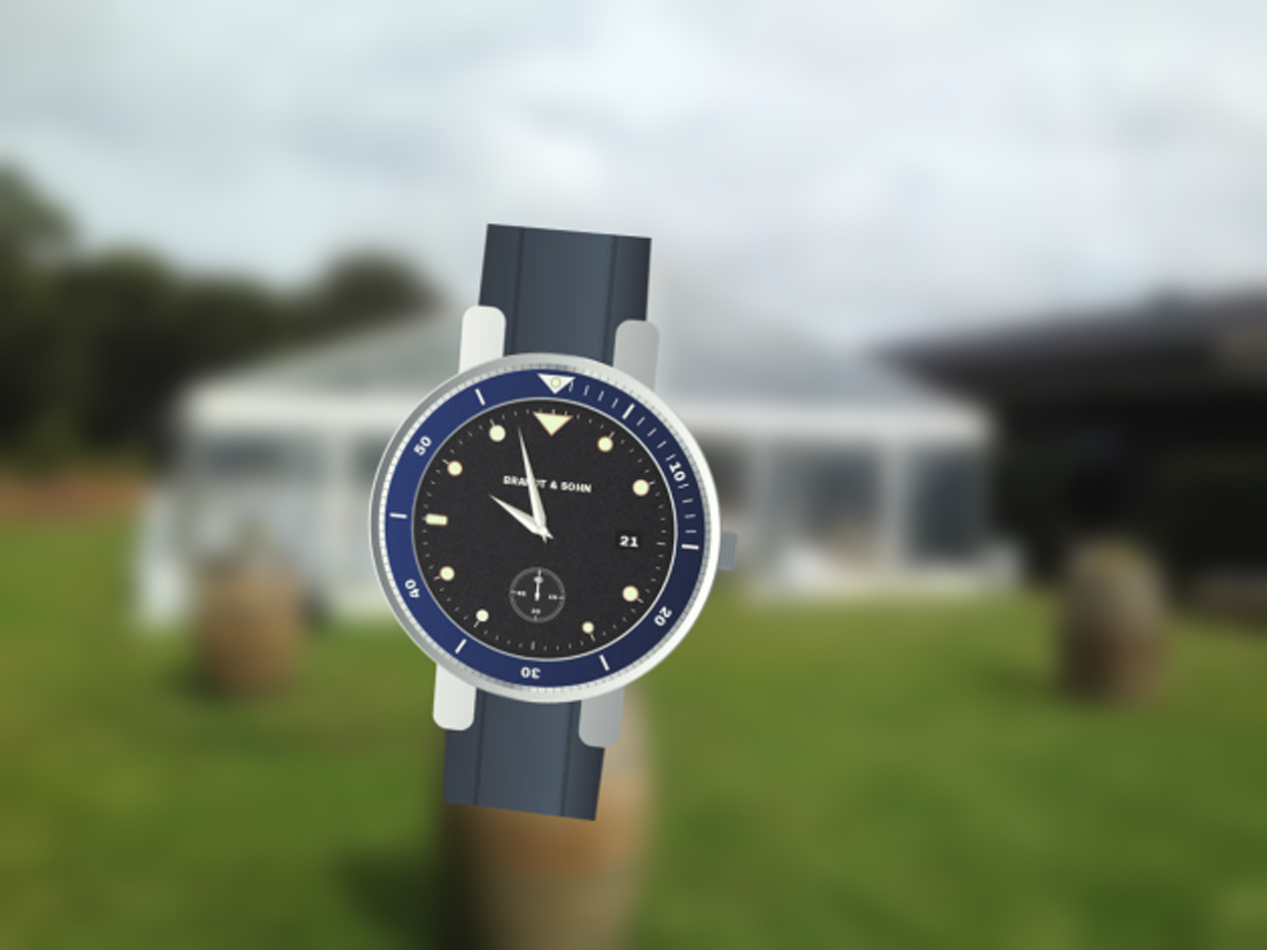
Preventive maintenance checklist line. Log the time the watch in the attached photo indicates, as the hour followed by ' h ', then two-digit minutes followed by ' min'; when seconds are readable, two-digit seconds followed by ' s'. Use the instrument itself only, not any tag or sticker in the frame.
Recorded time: 9 h 57 min
